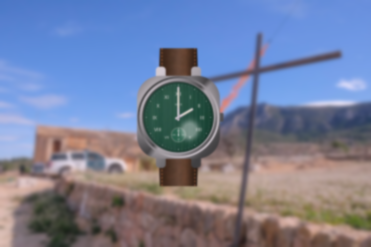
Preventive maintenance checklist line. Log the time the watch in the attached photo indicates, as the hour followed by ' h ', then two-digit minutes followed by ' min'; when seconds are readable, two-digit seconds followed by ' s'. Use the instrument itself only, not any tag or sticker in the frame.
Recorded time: 2 h 00 min
